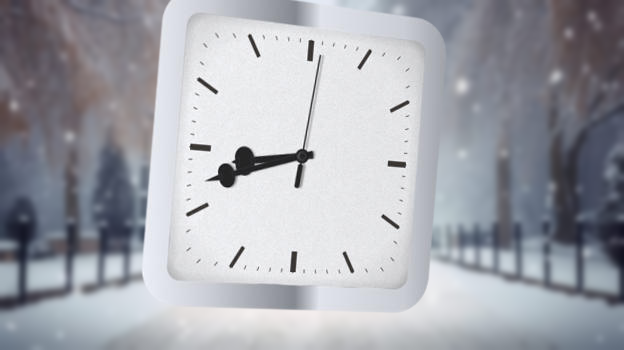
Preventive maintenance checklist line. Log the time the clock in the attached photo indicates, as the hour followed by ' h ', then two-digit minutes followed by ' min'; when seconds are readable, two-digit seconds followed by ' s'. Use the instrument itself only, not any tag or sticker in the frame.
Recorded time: 8 h 42 min 01 s
